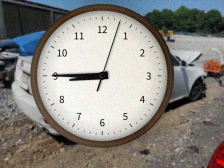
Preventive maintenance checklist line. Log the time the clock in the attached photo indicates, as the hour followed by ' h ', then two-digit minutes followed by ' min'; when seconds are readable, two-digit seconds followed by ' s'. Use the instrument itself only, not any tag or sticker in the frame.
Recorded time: 8 h 45 min 03 s
